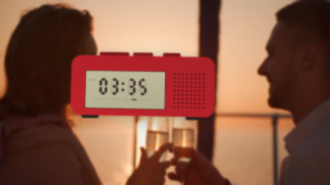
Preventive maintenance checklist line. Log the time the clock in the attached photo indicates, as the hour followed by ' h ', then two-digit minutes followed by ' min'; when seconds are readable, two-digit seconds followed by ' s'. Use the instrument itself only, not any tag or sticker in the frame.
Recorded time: 3 h 35 min
